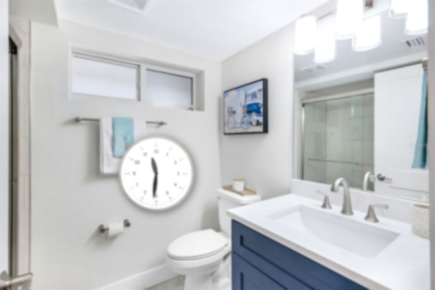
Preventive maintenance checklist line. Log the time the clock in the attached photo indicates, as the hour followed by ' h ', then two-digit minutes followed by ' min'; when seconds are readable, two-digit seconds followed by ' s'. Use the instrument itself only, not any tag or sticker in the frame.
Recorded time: 11 h 31 min
